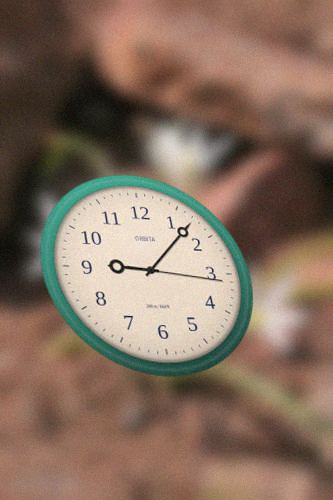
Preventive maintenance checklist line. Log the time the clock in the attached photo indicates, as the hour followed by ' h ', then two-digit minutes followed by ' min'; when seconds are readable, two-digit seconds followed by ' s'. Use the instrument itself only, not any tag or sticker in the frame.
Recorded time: 9 h 07 min 16 s
